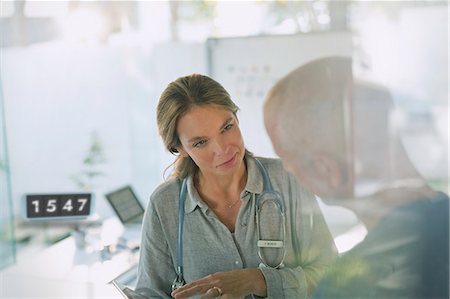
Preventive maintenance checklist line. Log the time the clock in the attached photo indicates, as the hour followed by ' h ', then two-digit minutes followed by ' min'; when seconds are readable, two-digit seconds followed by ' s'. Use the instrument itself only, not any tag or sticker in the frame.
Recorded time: 15 h 47 min
